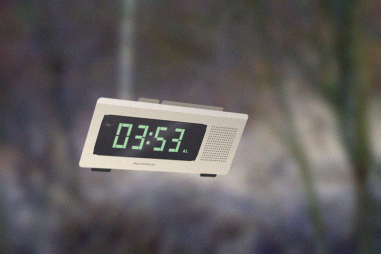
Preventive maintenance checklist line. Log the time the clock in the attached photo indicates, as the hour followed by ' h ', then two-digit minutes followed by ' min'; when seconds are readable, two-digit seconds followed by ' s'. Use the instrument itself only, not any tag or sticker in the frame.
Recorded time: 3 h 53 min
